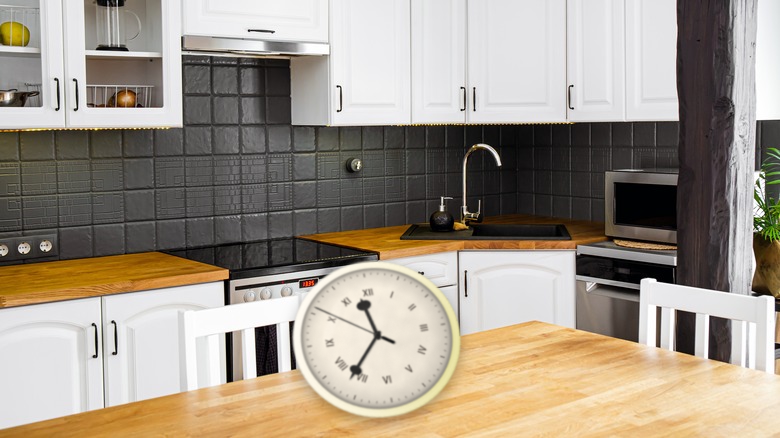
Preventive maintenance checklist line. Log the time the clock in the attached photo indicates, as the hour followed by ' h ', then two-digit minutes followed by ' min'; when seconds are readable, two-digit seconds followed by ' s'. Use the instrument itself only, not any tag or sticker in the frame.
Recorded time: 11 h 36 min 51 s
